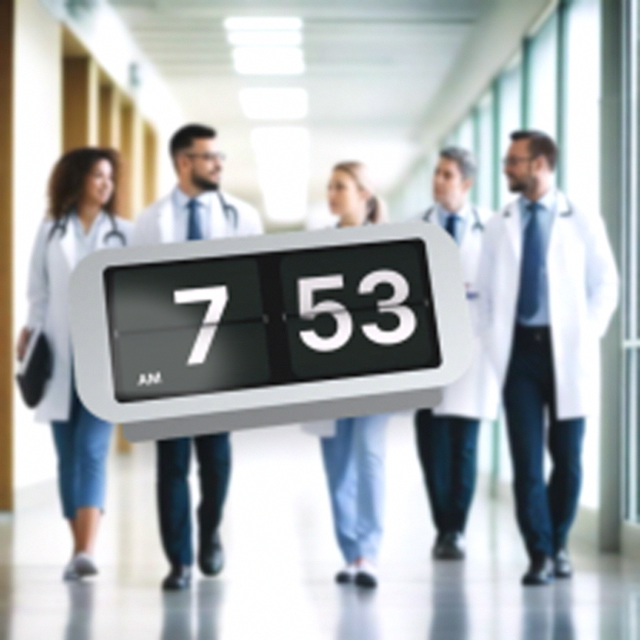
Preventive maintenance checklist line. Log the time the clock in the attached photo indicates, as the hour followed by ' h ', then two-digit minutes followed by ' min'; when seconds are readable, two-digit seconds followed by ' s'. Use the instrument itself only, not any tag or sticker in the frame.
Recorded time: 7 h 53 min
